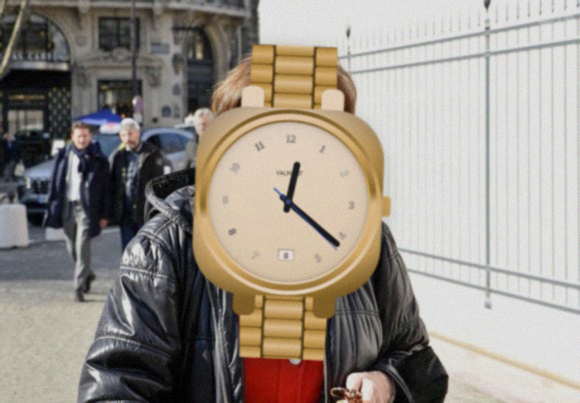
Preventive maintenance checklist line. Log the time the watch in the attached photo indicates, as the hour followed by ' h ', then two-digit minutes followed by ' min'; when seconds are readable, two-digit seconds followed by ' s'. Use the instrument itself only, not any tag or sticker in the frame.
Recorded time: 12 h 21 min 22 s
